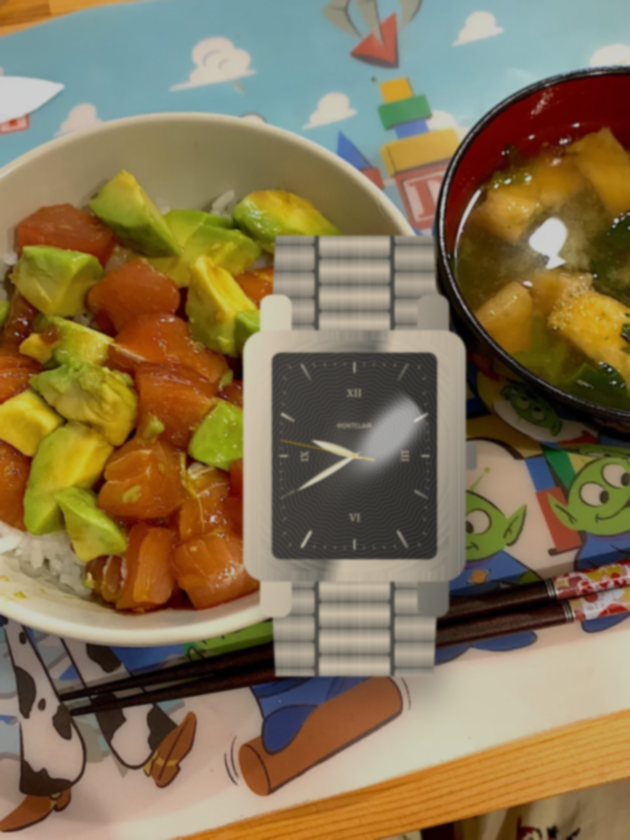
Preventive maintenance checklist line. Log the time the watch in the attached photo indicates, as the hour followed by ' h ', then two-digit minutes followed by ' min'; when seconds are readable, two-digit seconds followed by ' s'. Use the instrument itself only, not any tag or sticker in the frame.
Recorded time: 9 h 39 min 47 s
